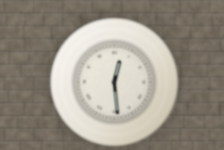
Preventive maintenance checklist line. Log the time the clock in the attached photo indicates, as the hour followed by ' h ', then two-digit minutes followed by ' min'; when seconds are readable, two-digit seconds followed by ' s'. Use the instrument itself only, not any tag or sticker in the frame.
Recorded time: 12 h 29 min
